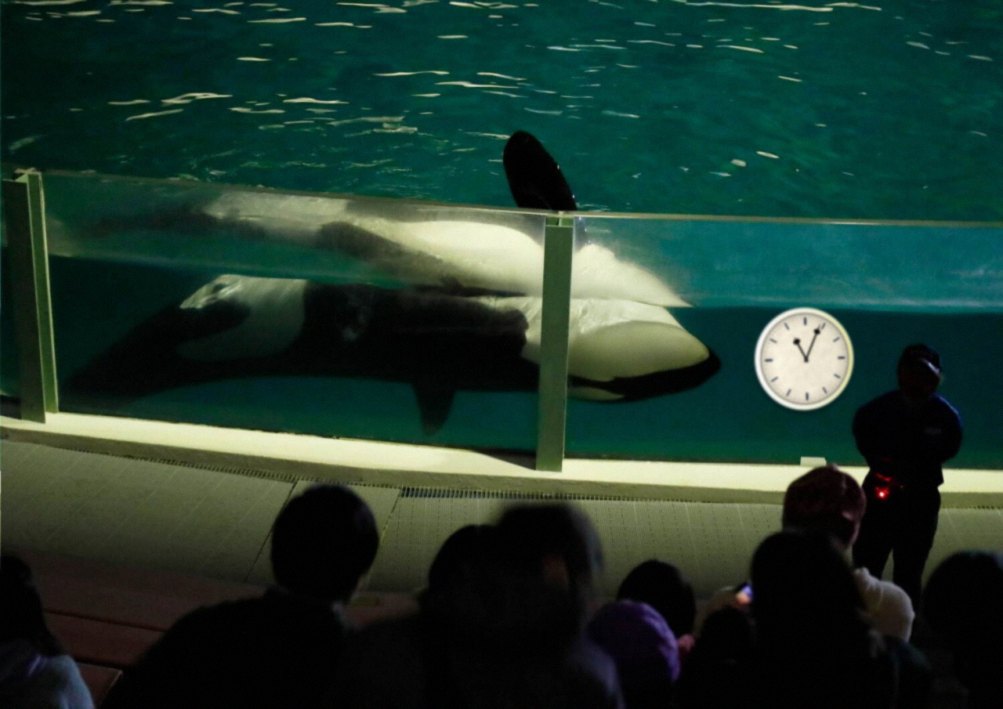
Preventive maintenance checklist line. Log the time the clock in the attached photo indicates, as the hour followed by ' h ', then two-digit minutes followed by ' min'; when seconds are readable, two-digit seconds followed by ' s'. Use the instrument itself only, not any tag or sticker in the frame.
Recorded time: 11 h 04 min
